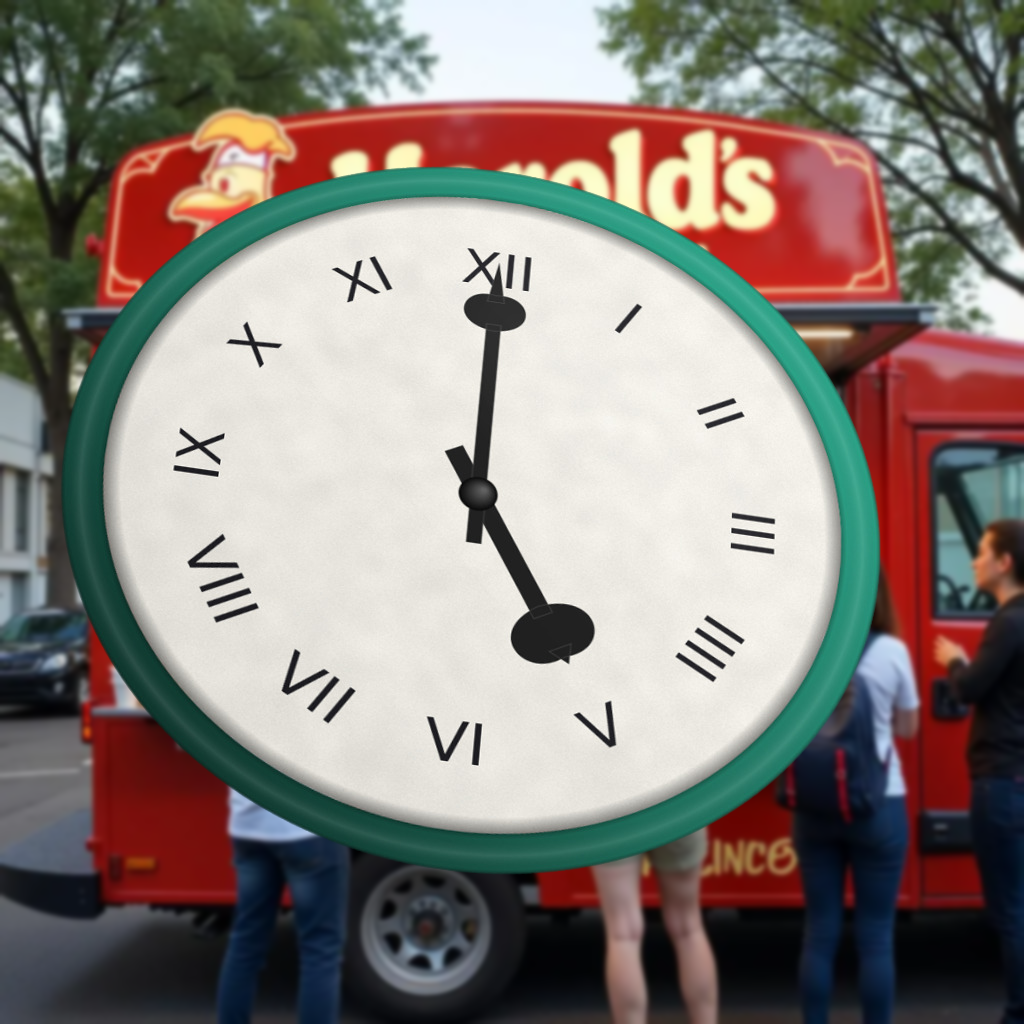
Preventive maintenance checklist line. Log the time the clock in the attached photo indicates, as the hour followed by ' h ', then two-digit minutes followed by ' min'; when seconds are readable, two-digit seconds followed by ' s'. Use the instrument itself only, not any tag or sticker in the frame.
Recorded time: 5 h 00 min
